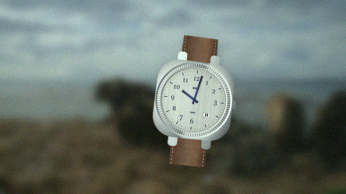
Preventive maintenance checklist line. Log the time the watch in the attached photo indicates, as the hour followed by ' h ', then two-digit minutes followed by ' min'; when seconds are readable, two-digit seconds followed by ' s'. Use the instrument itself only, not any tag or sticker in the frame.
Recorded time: 10 h 02 min
